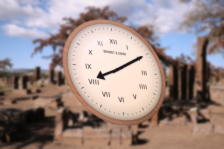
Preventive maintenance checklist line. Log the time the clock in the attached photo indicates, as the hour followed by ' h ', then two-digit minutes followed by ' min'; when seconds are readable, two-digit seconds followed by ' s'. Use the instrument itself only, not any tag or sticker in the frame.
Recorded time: 8 h 10 min
